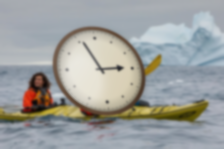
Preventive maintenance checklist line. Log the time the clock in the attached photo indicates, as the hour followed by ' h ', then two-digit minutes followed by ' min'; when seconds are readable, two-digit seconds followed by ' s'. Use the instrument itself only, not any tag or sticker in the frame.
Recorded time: 2 h 56 min
